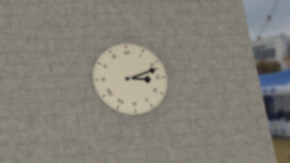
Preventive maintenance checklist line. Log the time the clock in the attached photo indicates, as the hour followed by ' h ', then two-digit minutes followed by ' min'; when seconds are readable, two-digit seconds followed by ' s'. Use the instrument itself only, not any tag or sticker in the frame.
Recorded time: 3 h 12 min
